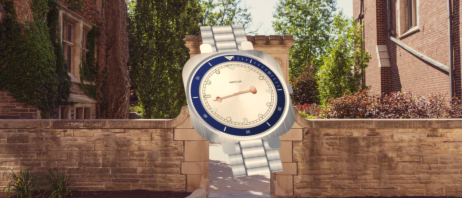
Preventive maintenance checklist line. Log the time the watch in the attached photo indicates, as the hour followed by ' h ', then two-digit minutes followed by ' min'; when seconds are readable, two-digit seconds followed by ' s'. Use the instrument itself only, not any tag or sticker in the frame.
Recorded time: 2 h 43 min
